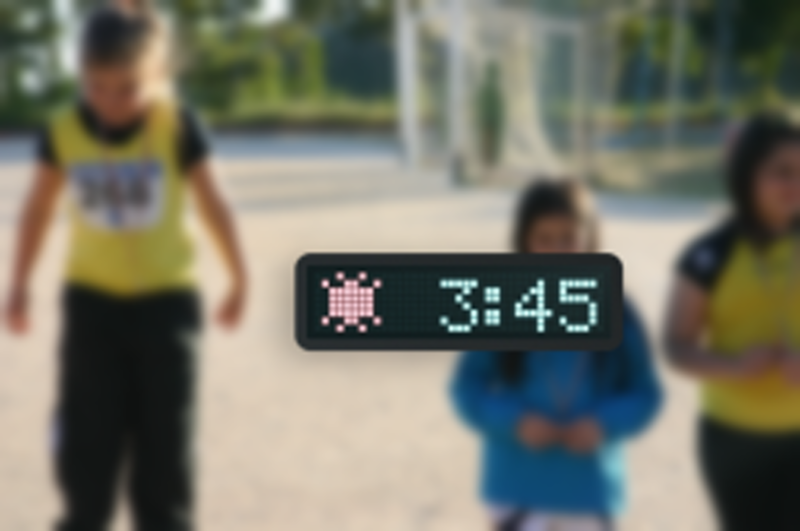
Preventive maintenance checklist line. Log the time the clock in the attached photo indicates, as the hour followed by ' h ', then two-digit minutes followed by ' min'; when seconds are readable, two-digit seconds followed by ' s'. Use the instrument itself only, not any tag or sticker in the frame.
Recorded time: 3 h 45 min
